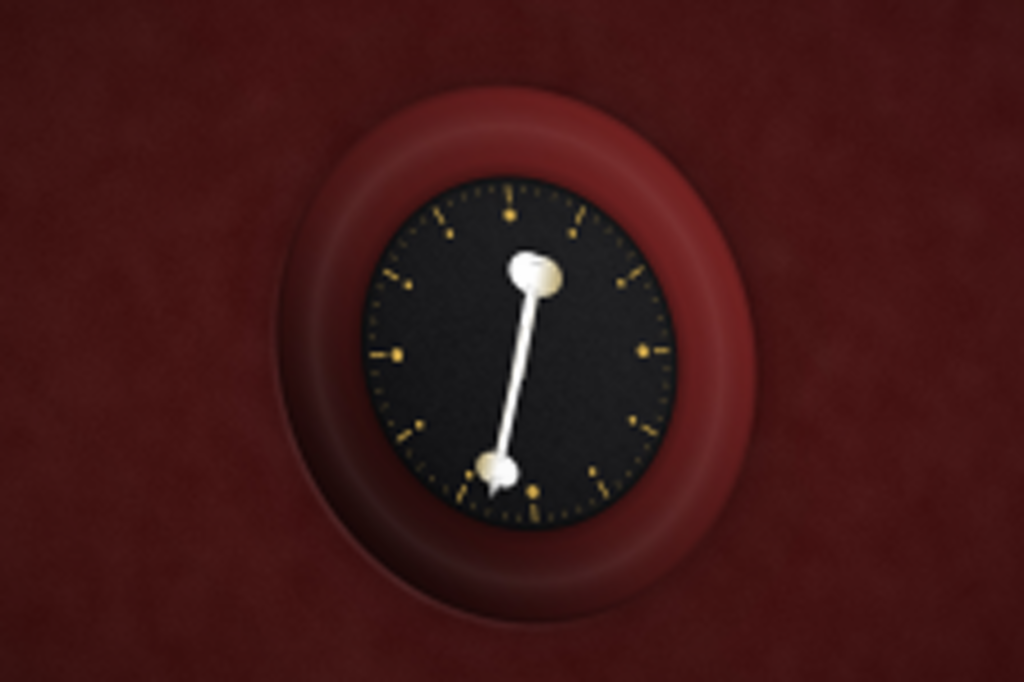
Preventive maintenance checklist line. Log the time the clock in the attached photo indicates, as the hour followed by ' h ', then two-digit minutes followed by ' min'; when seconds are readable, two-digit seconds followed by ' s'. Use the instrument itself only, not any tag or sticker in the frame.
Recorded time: 12 h 33 min
